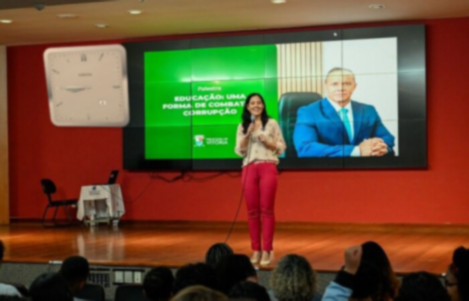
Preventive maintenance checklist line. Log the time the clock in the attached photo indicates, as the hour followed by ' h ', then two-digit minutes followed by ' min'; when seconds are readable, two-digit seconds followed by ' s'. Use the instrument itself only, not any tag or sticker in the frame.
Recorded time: 8 h 45 min
